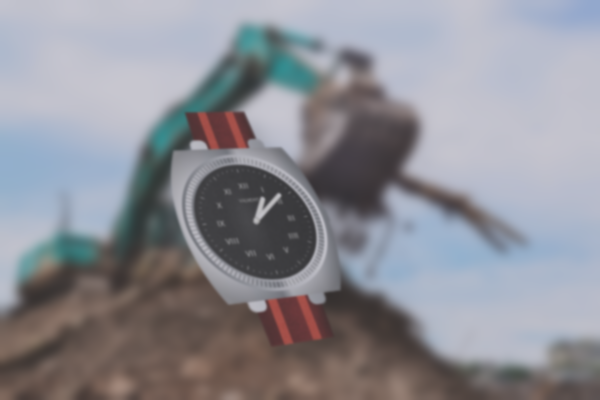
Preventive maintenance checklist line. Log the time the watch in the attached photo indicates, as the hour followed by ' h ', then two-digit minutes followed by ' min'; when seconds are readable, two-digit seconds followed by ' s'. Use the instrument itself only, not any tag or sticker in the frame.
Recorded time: 1 h 09 min
